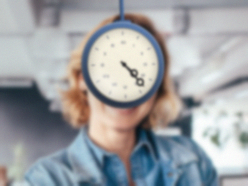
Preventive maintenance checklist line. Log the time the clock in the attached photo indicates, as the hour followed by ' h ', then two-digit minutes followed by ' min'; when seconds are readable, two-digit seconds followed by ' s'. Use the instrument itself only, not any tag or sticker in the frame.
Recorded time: 4 h 23 min
